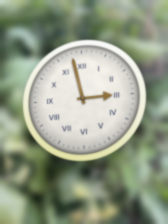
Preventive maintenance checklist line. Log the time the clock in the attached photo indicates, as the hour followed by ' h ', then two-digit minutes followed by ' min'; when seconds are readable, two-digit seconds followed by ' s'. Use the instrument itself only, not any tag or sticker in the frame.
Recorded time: 2 h 58 min
